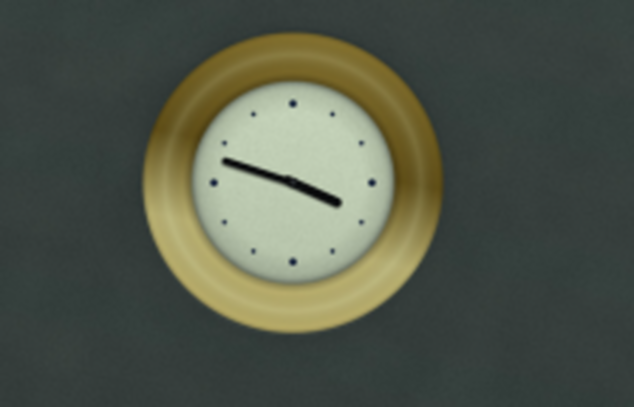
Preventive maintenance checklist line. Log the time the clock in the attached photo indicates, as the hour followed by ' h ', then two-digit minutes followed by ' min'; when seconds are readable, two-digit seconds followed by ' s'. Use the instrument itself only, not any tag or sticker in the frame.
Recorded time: 3 h 48 min
